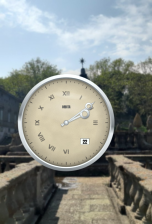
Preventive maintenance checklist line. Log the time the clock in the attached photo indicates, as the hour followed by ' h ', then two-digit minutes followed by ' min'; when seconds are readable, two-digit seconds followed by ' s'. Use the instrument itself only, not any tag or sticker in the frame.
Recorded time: 2 h 09 min
